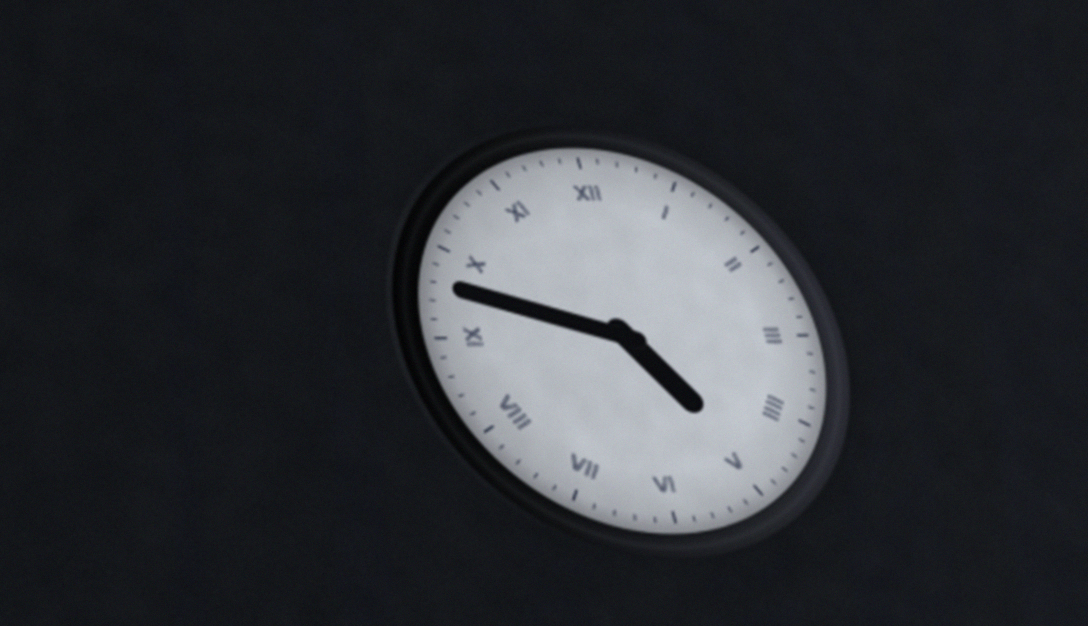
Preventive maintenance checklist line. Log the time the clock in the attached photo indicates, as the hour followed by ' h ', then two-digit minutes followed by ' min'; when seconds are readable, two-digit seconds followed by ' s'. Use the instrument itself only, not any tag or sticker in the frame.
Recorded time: 4 h 48 min
